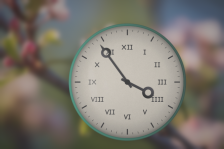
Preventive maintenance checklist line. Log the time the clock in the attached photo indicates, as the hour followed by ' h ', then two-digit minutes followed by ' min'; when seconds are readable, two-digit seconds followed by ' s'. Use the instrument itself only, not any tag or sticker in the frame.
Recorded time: 3 h 54 min
